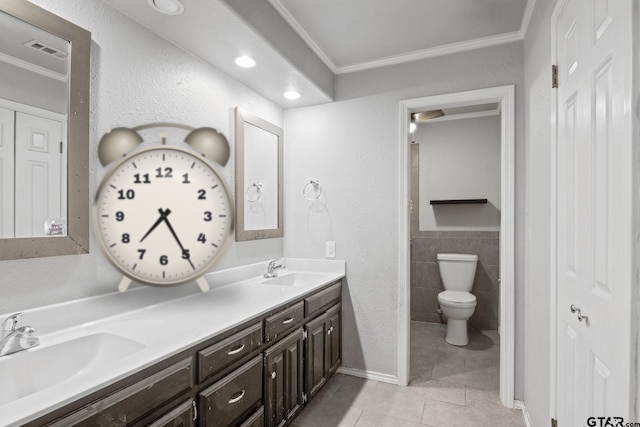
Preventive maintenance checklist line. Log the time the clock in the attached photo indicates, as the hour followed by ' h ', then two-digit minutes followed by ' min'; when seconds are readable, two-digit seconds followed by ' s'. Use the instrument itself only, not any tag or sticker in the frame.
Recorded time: 7 h 25 min
